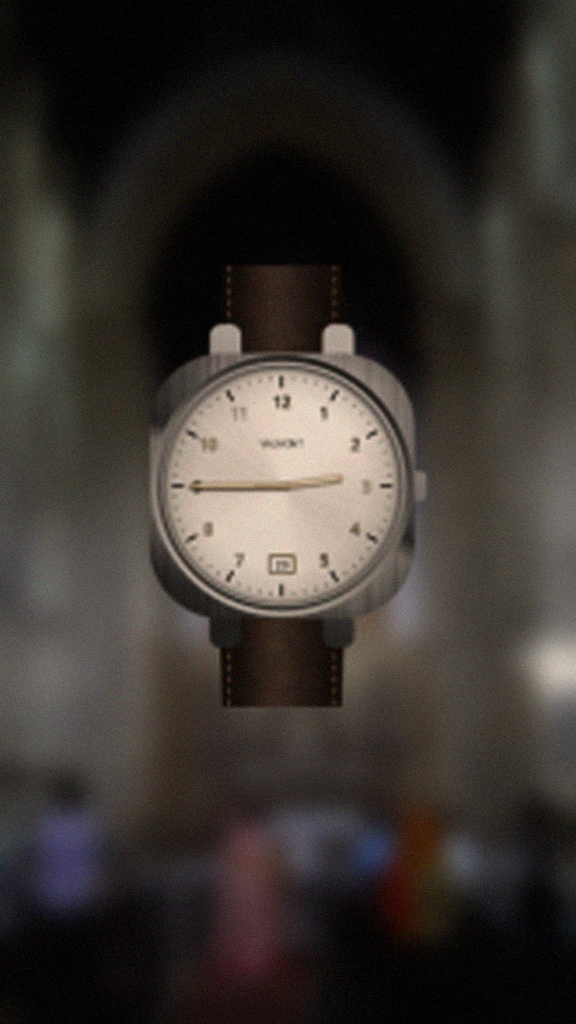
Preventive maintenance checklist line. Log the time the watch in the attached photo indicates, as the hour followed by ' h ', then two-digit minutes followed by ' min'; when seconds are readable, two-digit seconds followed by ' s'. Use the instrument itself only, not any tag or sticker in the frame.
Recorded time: 2 h 45 min
